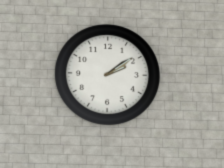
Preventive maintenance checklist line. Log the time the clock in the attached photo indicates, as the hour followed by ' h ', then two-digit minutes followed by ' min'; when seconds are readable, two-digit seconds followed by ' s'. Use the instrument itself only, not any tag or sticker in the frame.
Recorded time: 2 h 09 min
